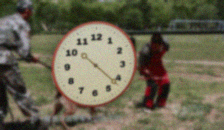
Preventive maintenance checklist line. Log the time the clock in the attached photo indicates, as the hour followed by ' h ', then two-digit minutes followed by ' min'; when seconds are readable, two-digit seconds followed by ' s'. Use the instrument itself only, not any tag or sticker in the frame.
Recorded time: 10 h 22 min
